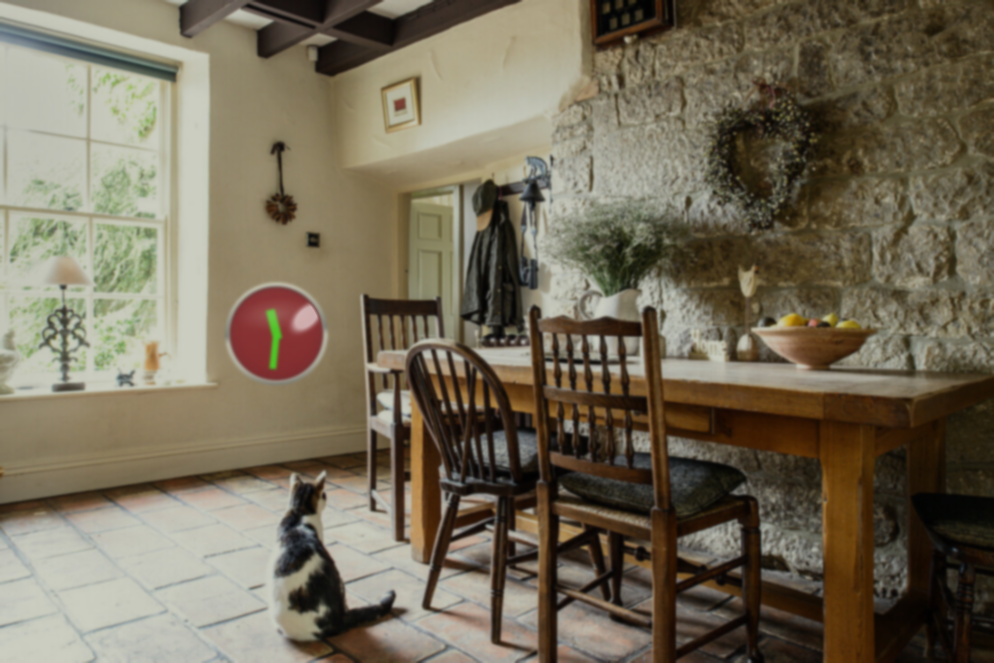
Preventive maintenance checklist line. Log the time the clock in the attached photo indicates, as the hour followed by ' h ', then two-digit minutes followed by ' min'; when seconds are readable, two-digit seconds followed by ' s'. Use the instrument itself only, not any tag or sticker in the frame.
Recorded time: 11 h 31 min
